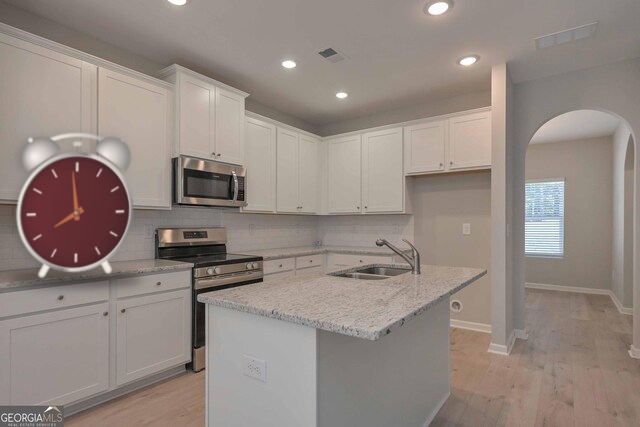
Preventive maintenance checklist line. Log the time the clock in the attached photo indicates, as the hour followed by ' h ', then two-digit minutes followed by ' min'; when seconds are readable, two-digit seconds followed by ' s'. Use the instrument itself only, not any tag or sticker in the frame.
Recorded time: 7 h 59 min
